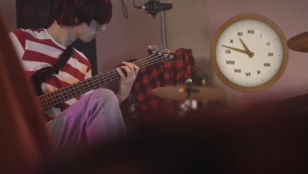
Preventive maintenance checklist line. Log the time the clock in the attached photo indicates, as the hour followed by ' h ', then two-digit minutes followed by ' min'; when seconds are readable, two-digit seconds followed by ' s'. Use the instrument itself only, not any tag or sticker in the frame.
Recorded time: 10 h 47 min
